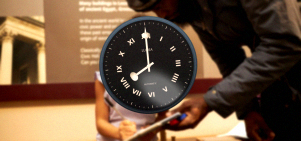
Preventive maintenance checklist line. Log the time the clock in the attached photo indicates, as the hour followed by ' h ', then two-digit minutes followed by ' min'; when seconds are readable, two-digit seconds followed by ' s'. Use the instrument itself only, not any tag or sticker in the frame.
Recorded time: 8 h 00 min
